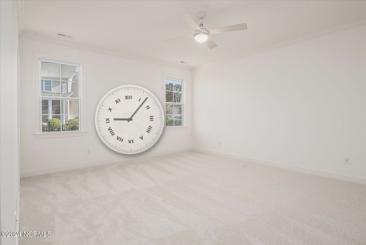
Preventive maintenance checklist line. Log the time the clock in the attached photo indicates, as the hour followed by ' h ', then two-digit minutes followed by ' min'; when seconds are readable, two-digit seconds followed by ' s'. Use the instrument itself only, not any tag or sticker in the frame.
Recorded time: 9 h 07 min
